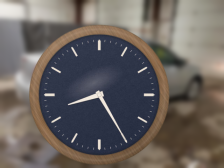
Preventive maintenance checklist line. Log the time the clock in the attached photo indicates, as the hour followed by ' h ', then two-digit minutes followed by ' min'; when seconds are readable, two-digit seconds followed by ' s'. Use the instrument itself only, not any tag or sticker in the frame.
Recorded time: 8 h 25 min
